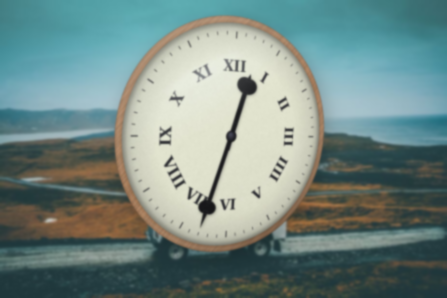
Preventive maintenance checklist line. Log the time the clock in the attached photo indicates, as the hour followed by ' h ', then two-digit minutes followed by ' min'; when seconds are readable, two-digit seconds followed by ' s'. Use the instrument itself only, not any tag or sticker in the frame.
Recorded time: 12 h 33 min
